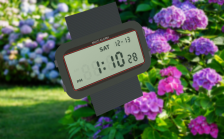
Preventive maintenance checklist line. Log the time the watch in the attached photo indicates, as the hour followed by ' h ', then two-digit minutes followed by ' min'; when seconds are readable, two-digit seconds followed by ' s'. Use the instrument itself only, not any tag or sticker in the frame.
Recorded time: 1 h 10 min 28 s
